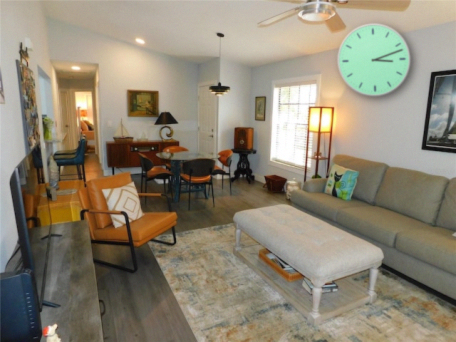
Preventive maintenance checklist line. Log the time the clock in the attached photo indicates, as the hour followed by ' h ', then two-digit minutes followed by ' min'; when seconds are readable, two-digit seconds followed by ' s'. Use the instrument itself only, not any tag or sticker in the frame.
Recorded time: 3 h 12 min
